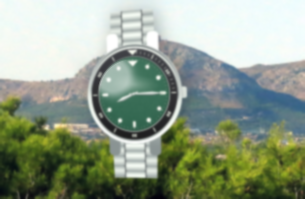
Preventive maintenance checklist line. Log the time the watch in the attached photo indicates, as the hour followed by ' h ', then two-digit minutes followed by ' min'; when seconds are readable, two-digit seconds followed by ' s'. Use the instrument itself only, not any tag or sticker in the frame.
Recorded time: 8 h 15 min
